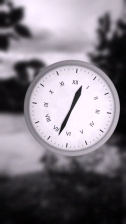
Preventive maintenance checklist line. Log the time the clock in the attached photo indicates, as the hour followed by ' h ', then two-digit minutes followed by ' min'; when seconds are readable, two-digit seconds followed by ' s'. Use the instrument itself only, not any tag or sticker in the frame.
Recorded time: 12 h 33 min
